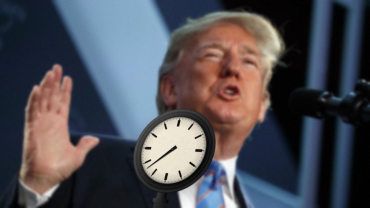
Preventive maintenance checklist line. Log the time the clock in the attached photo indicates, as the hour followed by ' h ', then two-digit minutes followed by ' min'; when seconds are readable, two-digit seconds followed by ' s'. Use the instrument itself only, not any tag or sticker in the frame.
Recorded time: 7 h 38 min
